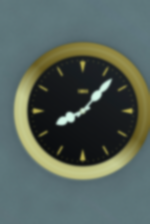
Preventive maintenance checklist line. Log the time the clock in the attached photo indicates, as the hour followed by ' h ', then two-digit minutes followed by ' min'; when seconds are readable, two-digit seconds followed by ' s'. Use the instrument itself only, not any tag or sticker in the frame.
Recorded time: 8 h 07 min
